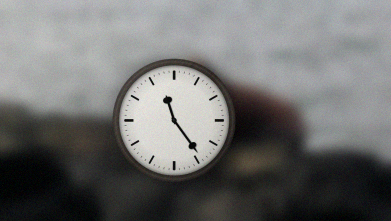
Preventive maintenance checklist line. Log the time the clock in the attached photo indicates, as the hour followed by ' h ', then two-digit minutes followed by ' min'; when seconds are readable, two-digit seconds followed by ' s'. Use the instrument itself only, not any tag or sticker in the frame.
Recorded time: 11 h 24 min
